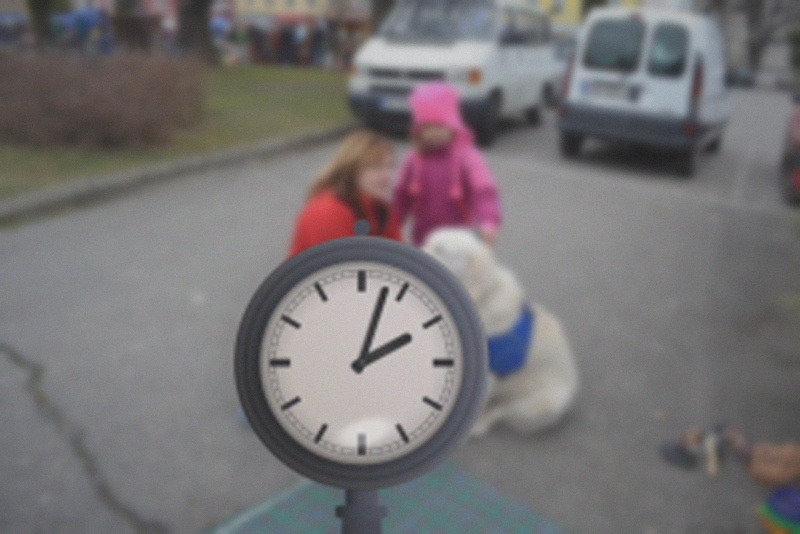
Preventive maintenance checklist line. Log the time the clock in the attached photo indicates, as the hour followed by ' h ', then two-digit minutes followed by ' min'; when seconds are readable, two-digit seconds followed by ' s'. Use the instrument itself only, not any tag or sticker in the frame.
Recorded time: 2 h 03 min
